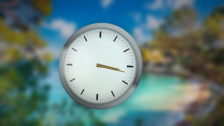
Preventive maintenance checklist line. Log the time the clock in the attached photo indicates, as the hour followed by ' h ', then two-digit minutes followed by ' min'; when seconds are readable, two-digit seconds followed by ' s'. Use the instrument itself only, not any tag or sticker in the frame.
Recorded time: 3 h 17 min
